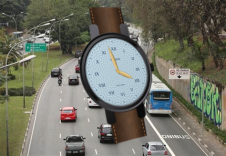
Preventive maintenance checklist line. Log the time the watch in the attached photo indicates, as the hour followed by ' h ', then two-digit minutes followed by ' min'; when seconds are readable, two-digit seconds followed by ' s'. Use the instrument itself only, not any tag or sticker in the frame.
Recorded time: 3 h 58 min
